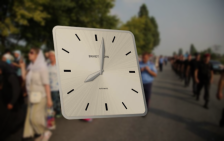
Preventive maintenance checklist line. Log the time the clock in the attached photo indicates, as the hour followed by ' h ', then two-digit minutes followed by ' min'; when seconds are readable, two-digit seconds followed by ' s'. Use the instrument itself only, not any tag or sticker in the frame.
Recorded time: 8 h 02 min
